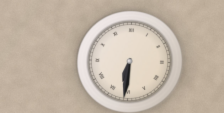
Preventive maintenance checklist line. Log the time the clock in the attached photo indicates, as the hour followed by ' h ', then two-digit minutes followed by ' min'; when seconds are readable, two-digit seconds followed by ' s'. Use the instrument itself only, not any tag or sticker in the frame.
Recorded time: 6 h 31 min
